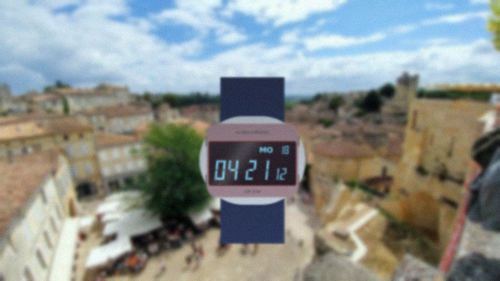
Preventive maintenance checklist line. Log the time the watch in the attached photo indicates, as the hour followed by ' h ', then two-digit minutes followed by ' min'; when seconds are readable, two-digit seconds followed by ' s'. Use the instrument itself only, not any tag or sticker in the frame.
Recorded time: 4 h 21 min 12 s
